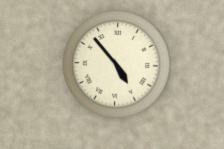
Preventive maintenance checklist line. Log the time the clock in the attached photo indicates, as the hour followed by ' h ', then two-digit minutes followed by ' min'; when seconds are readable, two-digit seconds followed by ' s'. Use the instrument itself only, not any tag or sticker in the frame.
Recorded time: 4 h 53 min
